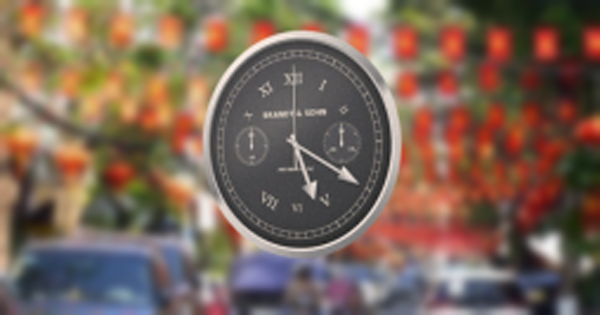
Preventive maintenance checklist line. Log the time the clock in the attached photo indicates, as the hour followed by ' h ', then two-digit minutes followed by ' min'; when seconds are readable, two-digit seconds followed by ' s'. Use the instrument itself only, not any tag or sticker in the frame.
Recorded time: 5 h 20 min
